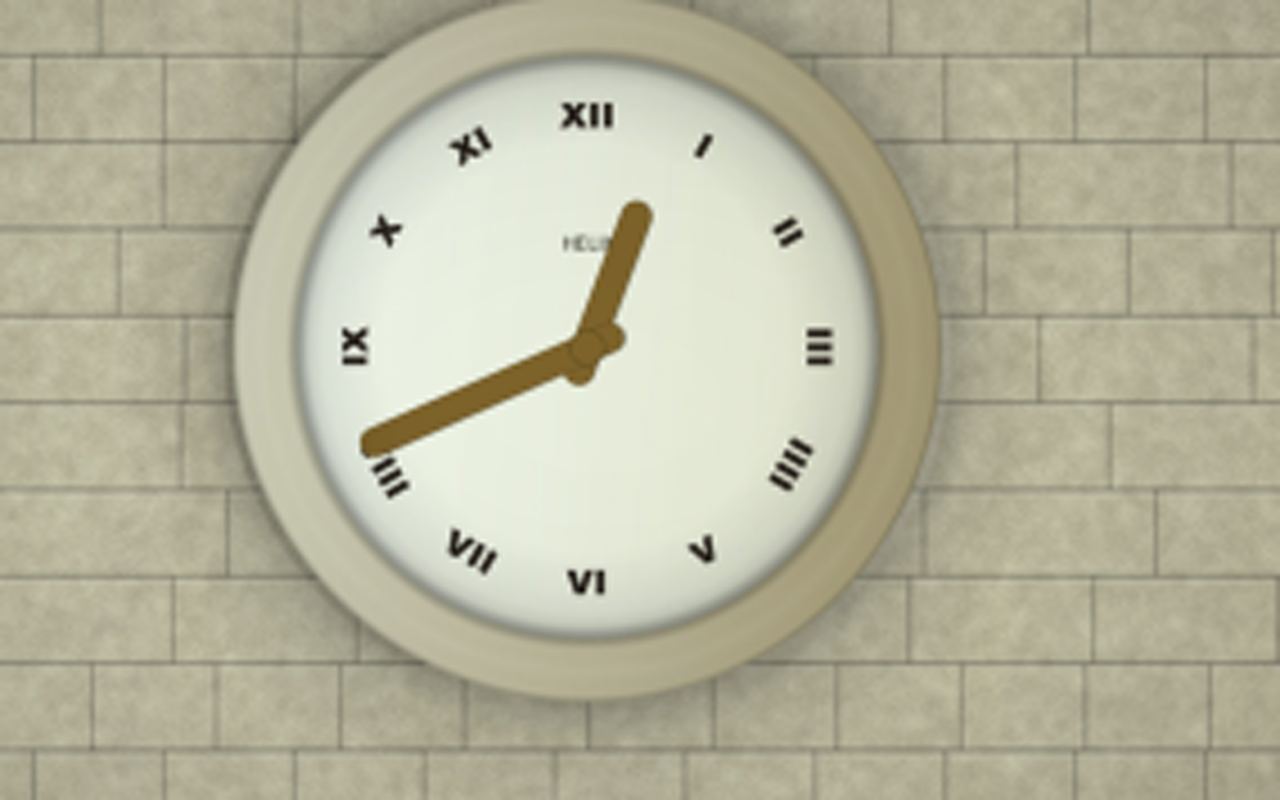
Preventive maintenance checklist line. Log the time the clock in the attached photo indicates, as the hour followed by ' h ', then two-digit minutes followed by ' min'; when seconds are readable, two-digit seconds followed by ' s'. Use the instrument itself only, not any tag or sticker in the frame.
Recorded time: 12 h 41 min
